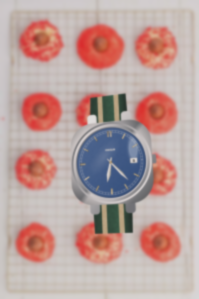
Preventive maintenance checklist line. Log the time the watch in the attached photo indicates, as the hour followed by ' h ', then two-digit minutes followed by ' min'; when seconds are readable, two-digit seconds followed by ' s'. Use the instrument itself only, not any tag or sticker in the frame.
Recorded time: 6 h 23 min
